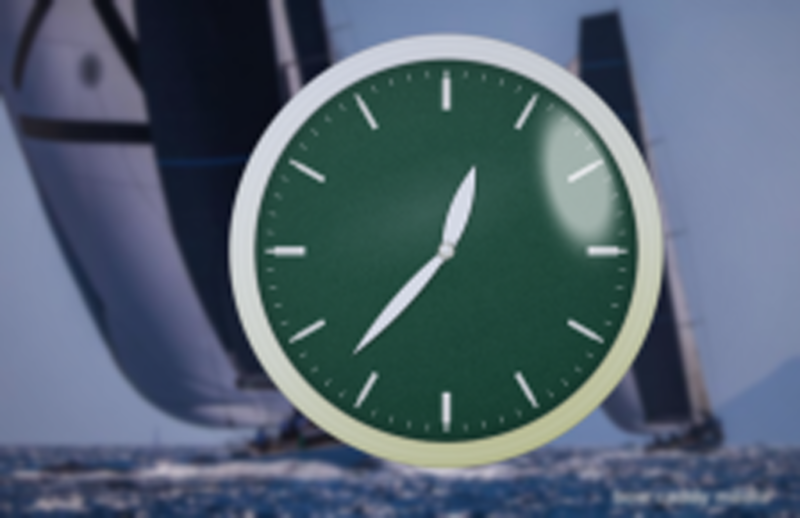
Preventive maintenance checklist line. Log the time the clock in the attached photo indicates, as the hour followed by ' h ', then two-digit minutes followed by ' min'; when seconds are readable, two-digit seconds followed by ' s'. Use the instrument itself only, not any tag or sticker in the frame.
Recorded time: 12 h 37 min
